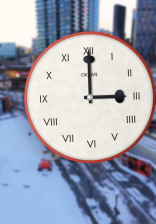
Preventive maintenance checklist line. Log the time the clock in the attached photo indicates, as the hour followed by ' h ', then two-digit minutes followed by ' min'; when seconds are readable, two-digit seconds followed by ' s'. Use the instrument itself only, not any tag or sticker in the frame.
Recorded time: 3 h 00 min
